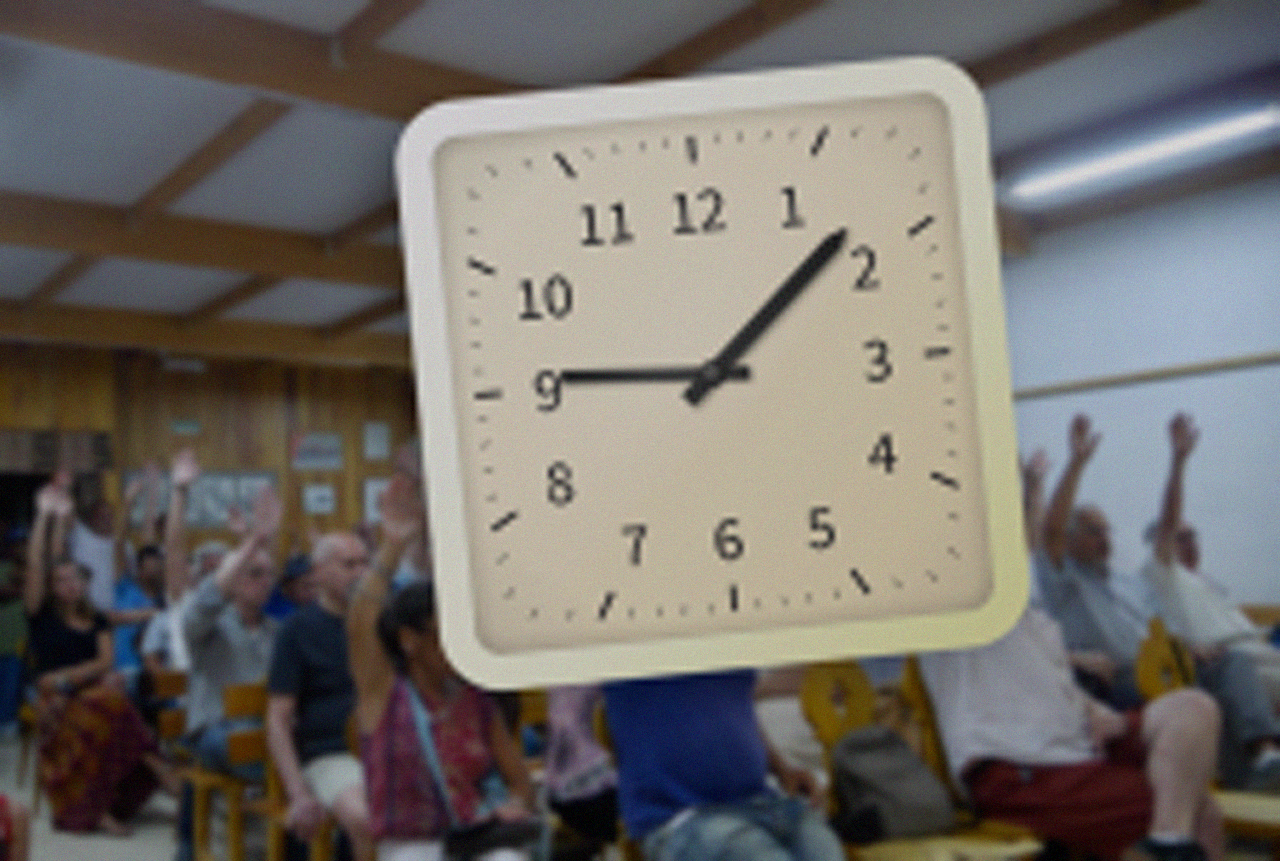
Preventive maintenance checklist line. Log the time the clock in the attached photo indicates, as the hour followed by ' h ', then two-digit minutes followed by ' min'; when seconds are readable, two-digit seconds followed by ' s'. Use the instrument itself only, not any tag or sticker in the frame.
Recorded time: 9 h 08 min
